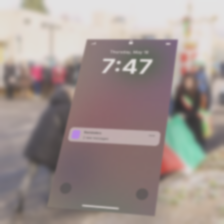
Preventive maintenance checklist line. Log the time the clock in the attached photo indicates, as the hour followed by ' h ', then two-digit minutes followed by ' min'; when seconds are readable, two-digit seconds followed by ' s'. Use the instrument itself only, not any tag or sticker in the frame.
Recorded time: 7 h 47 min
